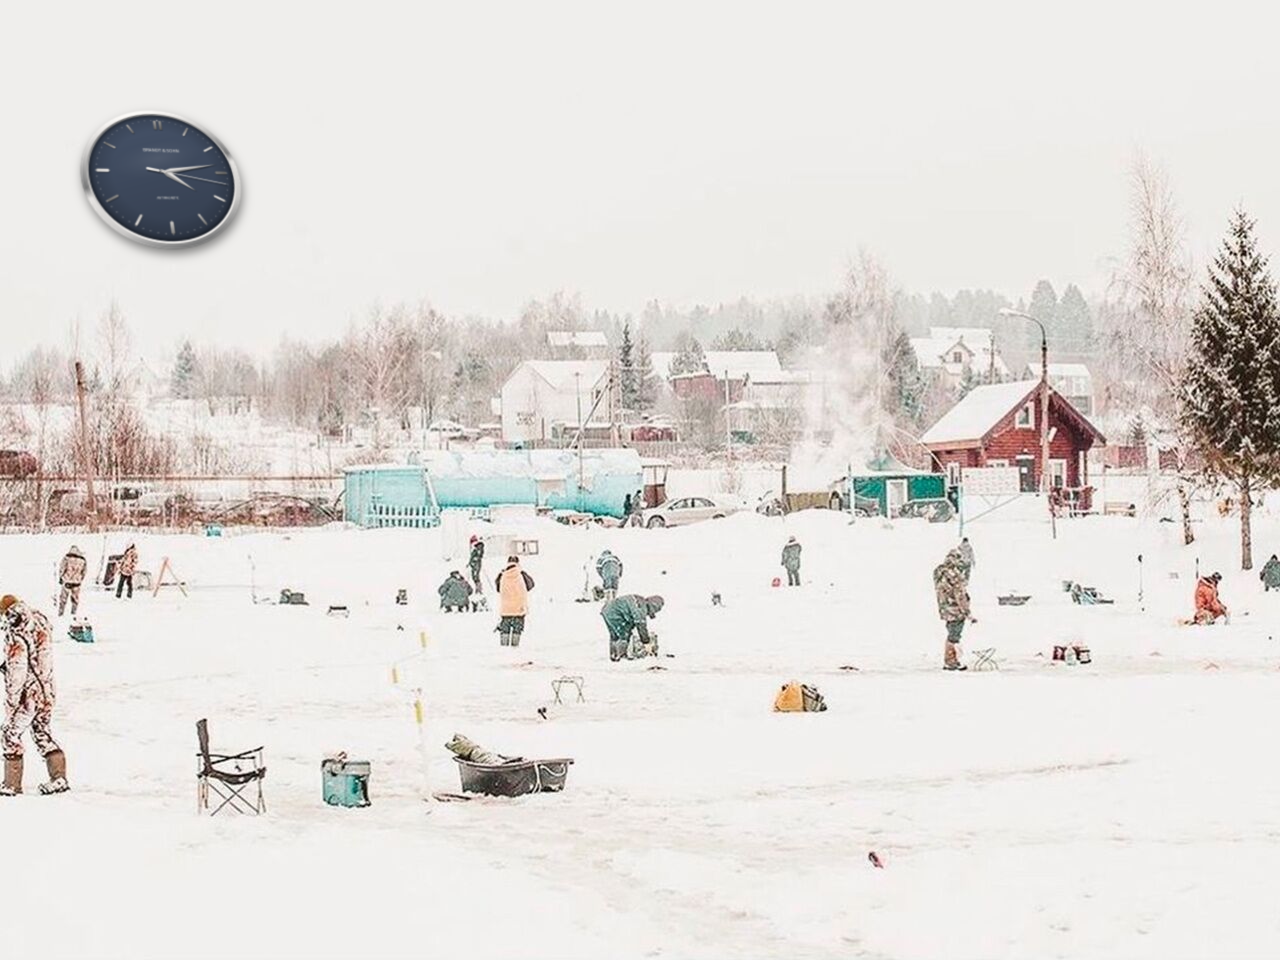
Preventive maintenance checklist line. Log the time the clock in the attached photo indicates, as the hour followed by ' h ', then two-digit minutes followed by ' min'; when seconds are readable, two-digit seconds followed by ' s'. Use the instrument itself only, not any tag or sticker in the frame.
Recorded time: 4 h 13 min 17 s
